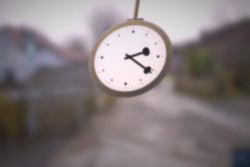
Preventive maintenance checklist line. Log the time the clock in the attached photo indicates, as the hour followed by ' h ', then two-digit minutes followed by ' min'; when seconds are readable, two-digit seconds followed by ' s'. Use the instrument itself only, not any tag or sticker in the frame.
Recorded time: 2 h 21 min
